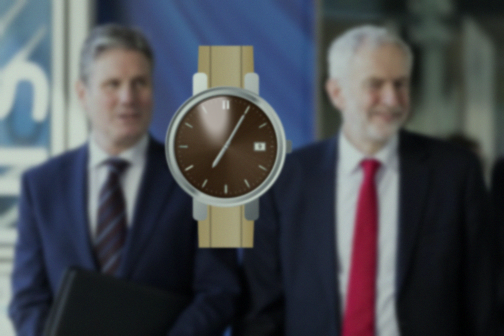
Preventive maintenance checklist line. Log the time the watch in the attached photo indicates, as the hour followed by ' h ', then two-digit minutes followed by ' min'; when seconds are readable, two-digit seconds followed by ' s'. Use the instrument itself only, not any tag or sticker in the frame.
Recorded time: 7 h 05 min
